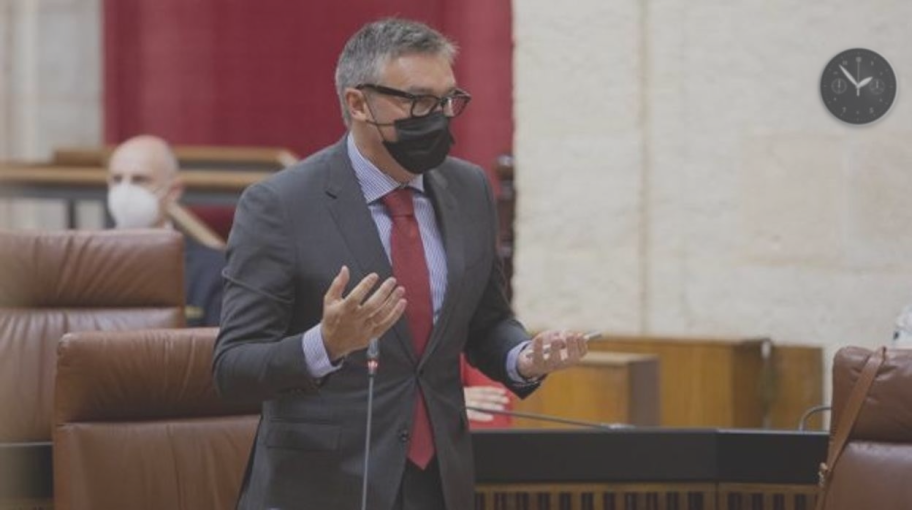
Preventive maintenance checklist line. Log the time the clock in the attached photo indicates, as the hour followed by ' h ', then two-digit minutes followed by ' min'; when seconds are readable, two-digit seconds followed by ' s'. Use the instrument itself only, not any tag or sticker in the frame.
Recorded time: 1 h 53 min
